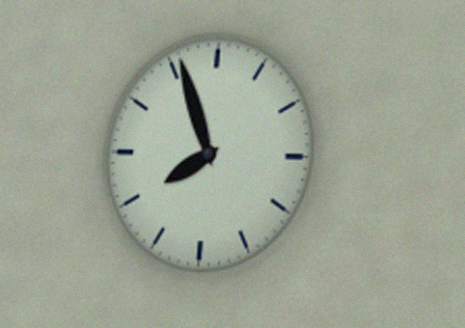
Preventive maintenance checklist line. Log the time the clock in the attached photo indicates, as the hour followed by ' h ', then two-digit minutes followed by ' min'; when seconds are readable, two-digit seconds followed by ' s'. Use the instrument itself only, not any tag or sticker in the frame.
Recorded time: 7 h 56 min
